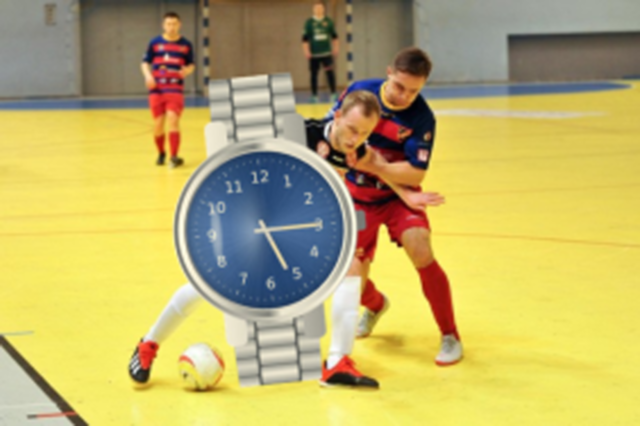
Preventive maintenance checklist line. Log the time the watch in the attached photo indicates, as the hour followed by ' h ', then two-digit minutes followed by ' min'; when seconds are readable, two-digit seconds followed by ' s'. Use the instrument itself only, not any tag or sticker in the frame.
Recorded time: 5 h 15 min
